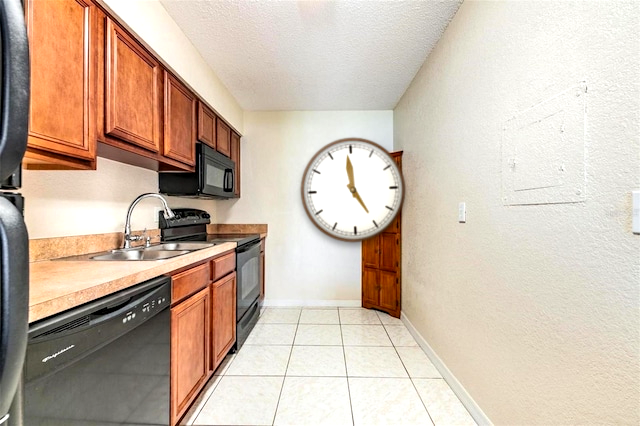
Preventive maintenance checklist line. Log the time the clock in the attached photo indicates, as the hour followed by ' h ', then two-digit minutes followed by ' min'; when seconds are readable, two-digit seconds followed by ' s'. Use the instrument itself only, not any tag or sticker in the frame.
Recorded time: 4 h 59 min
